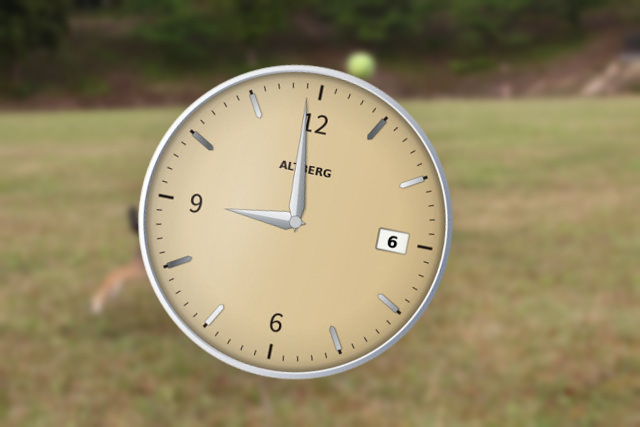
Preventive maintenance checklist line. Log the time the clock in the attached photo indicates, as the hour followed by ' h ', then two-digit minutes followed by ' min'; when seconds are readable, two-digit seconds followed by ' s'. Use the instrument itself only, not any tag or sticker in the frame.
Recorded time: 8 h 59 min
